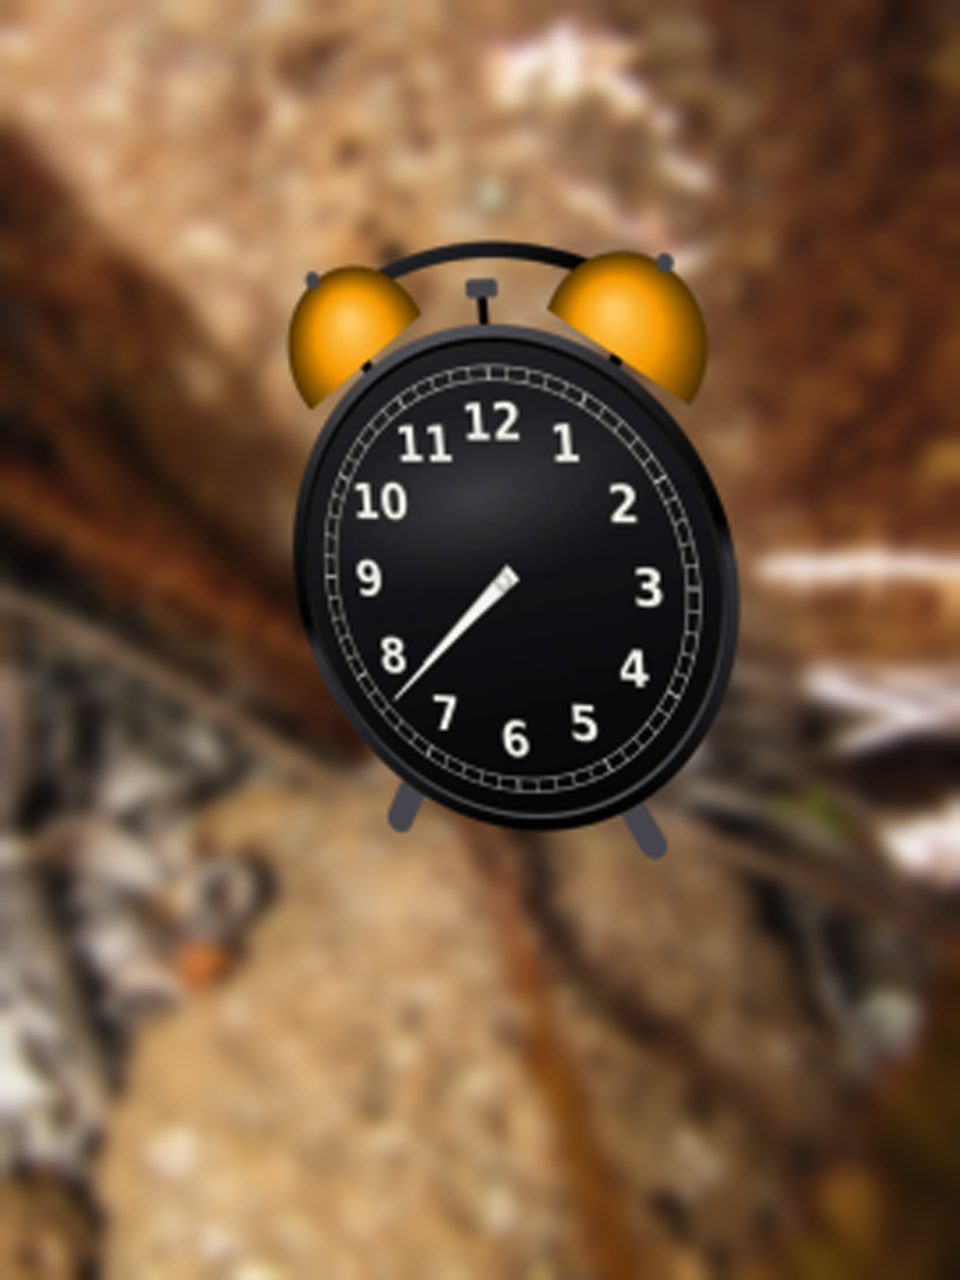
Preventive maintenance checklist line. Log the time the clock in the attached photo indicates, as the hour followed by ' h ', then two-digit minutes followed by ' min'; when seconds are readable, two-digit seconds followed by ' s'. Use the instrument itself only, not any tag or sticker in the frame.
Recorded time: 7 h 38 min
